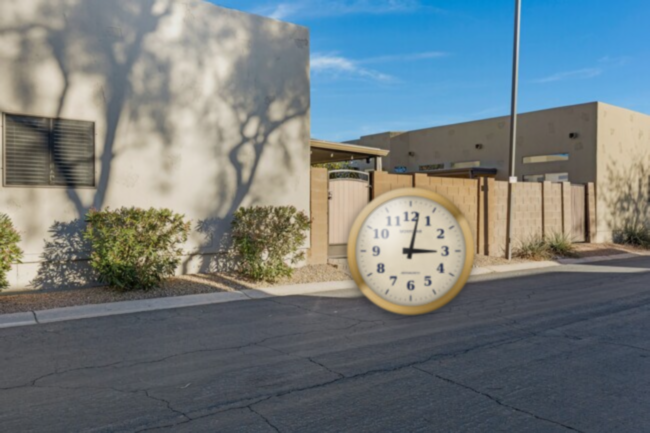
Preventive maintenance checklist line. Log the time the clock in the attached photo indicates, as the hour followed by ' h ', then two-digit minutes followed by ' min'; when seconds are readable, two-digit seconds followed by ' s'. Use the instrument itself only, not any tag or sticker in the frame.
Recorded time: 3 h 02 min
